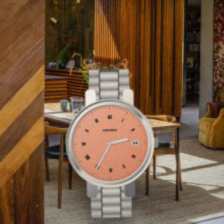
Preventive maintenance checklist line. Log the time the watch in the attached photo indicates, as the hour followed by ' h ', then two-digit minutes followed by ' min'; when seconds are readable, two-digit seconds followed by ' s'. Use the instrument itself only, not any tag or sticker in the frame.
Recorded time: 2 h 35 min
